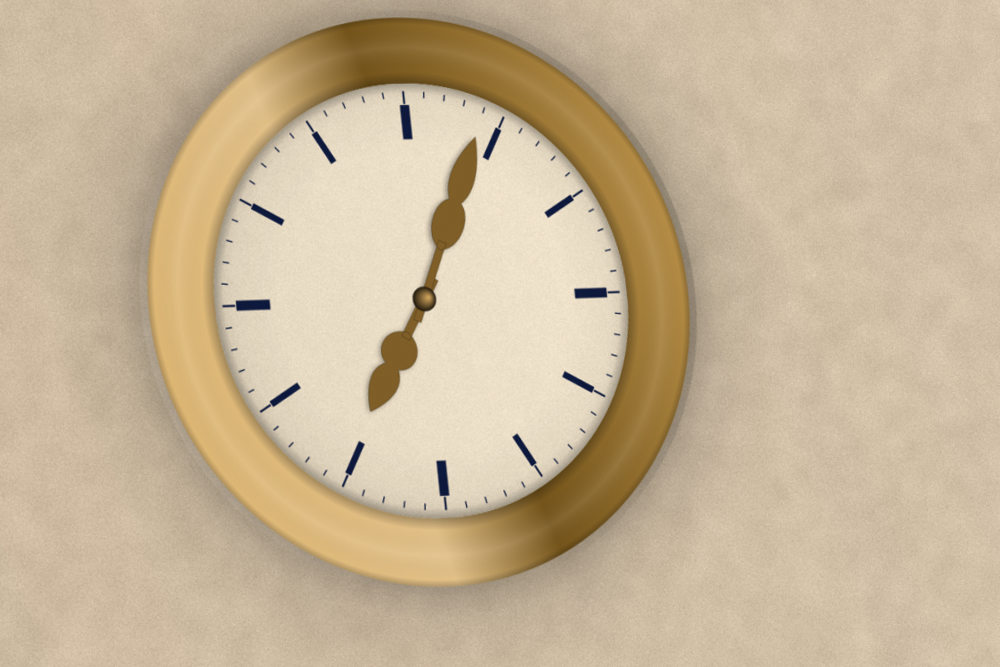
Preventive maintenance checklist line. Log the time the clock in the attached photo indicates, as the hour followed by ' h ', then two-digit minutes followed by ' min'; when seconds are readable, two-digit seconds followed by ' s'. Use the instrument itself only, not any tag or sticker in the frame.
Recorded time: 7 h 04 min
